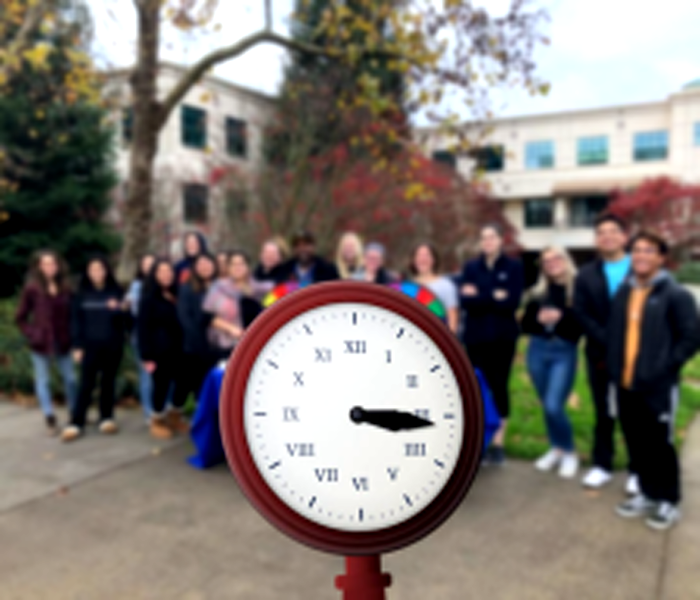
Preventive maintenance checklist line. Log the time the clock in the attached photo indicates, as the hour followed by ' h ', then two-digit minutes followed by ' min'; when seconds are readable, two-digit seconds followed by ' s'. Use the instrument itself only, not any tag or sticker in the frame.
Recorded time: 3 h 16 min
